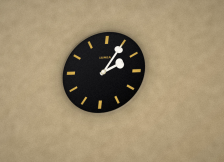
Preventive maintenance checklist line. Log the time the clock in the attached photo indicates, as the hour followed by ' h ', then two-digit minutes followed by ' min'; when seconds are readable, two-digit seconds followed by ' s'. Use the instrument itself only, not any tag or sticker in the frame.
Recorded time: 2 h 05 min
